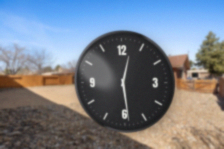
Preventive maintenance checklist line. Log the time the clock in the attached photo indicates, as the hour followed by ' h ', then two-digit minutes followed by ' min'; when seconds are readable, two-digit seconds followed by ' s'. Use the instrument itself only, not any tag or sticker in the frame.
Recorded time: 12 h 29 min
